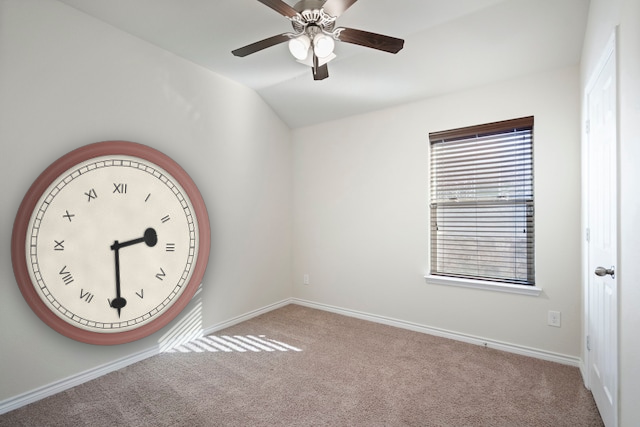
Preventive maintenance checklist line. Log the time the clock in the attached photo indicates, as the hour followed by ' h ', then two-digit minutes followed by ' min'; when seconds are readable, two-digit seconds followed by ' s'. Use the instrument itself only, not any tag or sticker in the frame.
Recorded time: 2 h 29 min
